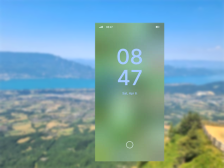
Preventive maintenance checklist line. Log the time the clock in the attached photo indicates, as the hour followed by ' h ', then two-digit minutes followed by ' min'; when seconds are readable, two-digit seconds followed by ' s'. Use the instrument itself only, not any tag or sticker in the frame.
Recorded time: 8 h 47 min
